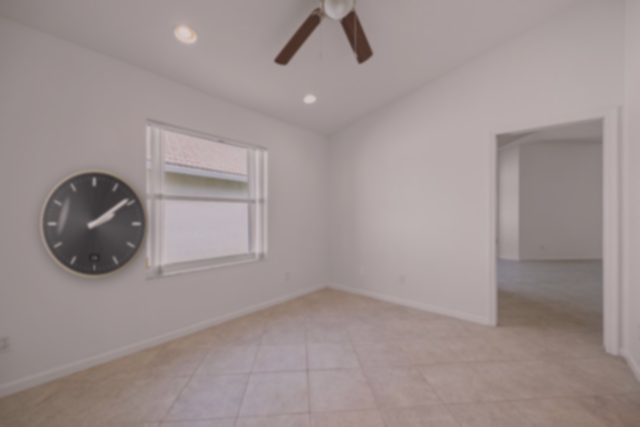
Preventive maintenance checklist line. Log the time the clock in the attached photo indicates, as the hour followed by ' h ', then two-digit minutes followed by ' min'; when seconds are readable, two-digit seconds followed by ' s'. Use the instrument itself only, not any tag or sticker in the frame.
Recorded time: 2 h 09 min
